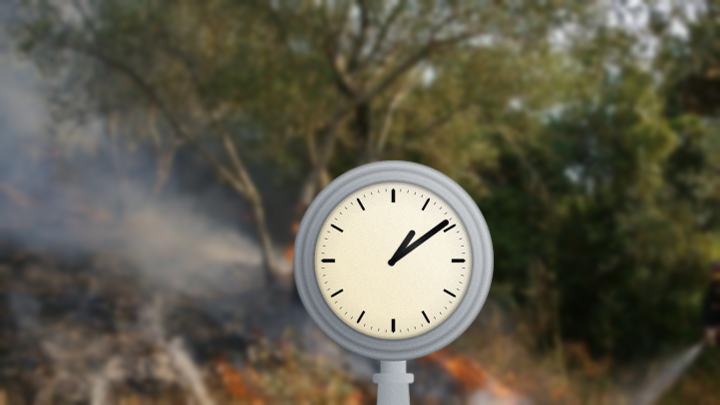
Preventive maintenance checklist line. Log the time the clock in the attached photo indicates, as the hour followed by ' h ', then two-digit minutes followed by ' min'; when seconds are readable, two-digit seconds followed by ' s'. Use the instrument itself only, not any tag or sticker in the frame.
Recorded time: 1 h 09 min
